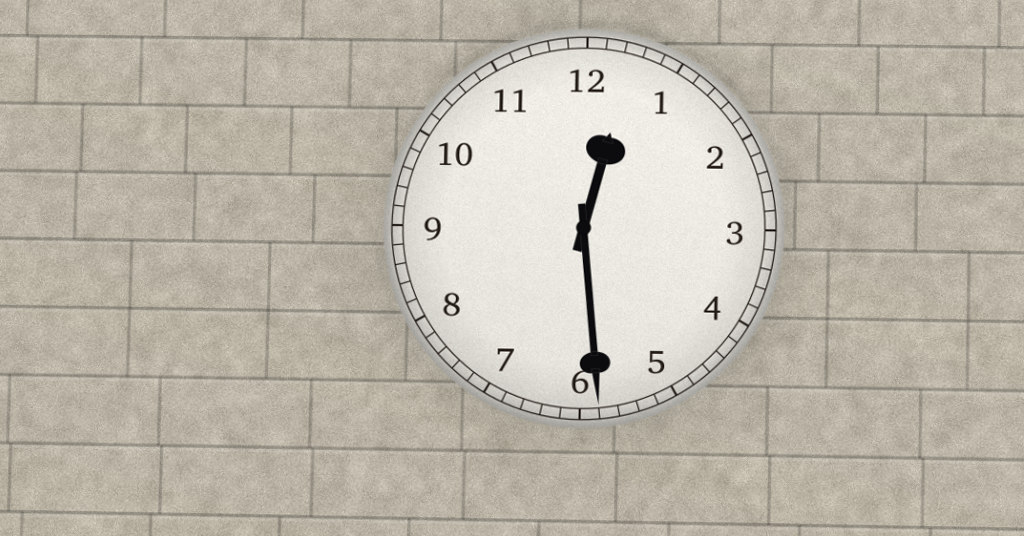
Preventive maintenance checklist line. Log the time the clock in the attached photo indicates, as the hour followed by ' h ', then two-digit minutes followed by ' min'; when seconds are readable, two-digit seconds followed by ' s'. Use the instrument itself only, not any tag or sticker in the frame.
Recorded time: 12 h 29 min
